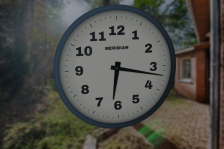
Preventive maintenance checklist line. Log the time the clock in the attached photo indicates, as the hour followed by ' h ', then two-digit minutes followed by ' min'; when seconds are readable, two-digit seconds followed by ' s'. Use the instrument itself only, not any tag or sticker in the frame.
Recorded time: 6 h 17 min
